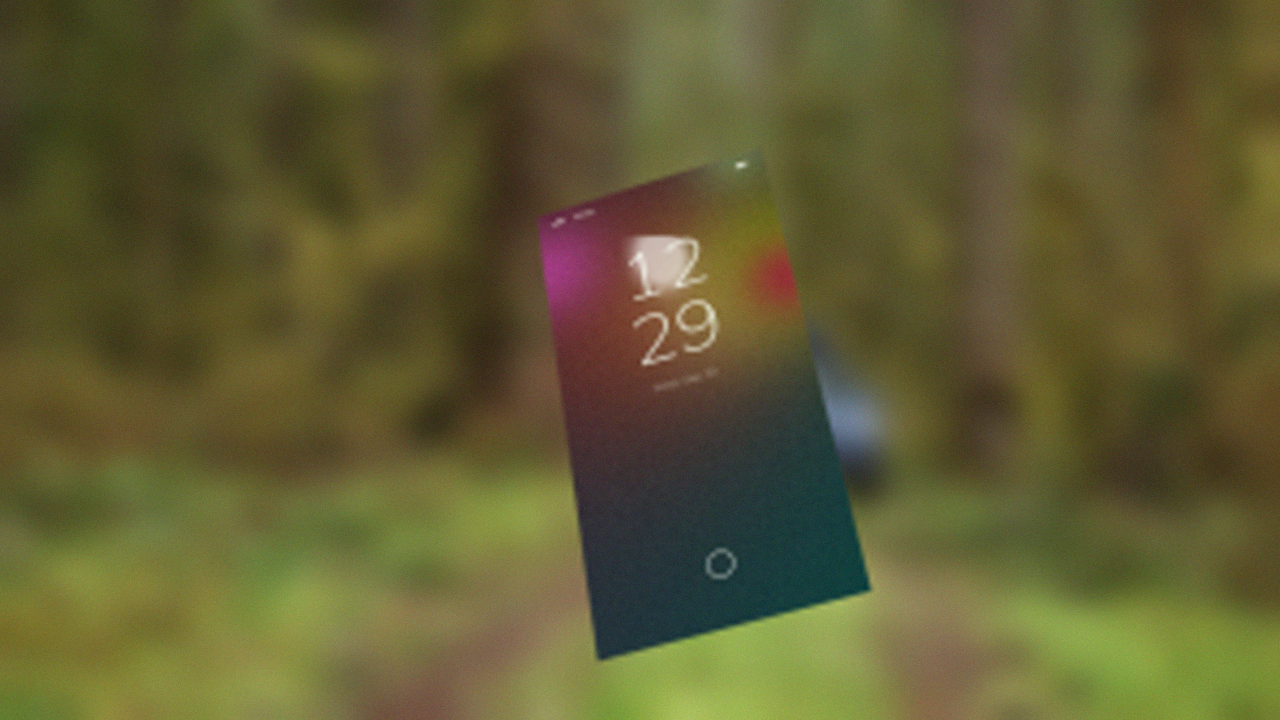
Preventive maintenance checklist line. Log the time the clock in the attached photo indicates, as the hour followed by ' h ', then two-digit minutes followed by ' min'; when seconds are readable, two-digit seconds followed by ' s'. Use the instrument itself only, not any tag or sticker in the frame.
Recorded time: 12 h 29 min
